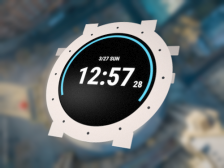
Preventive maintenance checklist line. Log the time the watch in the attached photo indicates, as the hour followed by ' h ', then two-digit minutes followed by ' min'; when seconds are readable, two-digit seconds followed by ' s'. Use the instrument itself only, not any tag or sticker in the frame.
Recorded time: 12 h 57 min 28 s
